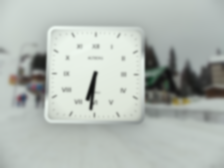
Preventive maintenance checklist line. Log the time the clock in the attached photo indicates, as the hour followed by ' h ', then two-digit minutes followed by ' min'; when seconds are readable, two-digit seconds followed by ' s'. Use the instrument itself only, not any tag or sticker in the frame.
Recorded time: 6 h 31 min
